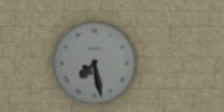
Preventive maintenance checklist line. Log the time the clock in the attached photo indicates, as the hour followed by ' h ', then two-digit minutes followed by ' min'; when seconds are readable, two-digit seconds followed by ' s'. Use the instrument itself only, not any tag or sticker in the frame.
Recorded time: 7 h 28 min
